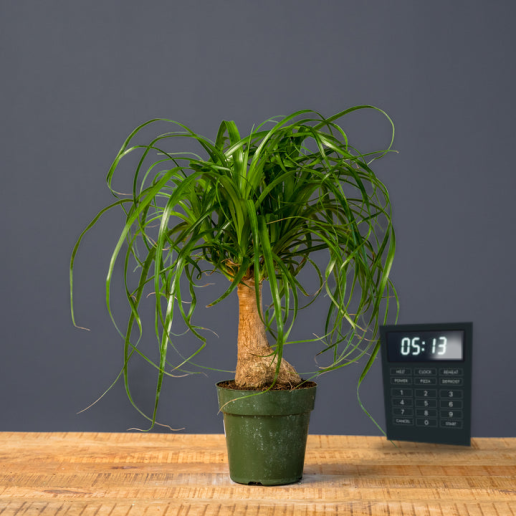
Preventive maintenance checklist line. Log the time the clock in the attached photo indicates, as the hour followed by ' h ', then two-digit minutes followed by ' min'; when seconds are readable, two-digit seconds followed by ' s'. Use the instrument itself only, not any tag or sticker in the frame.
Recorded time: 5 h 13 min
